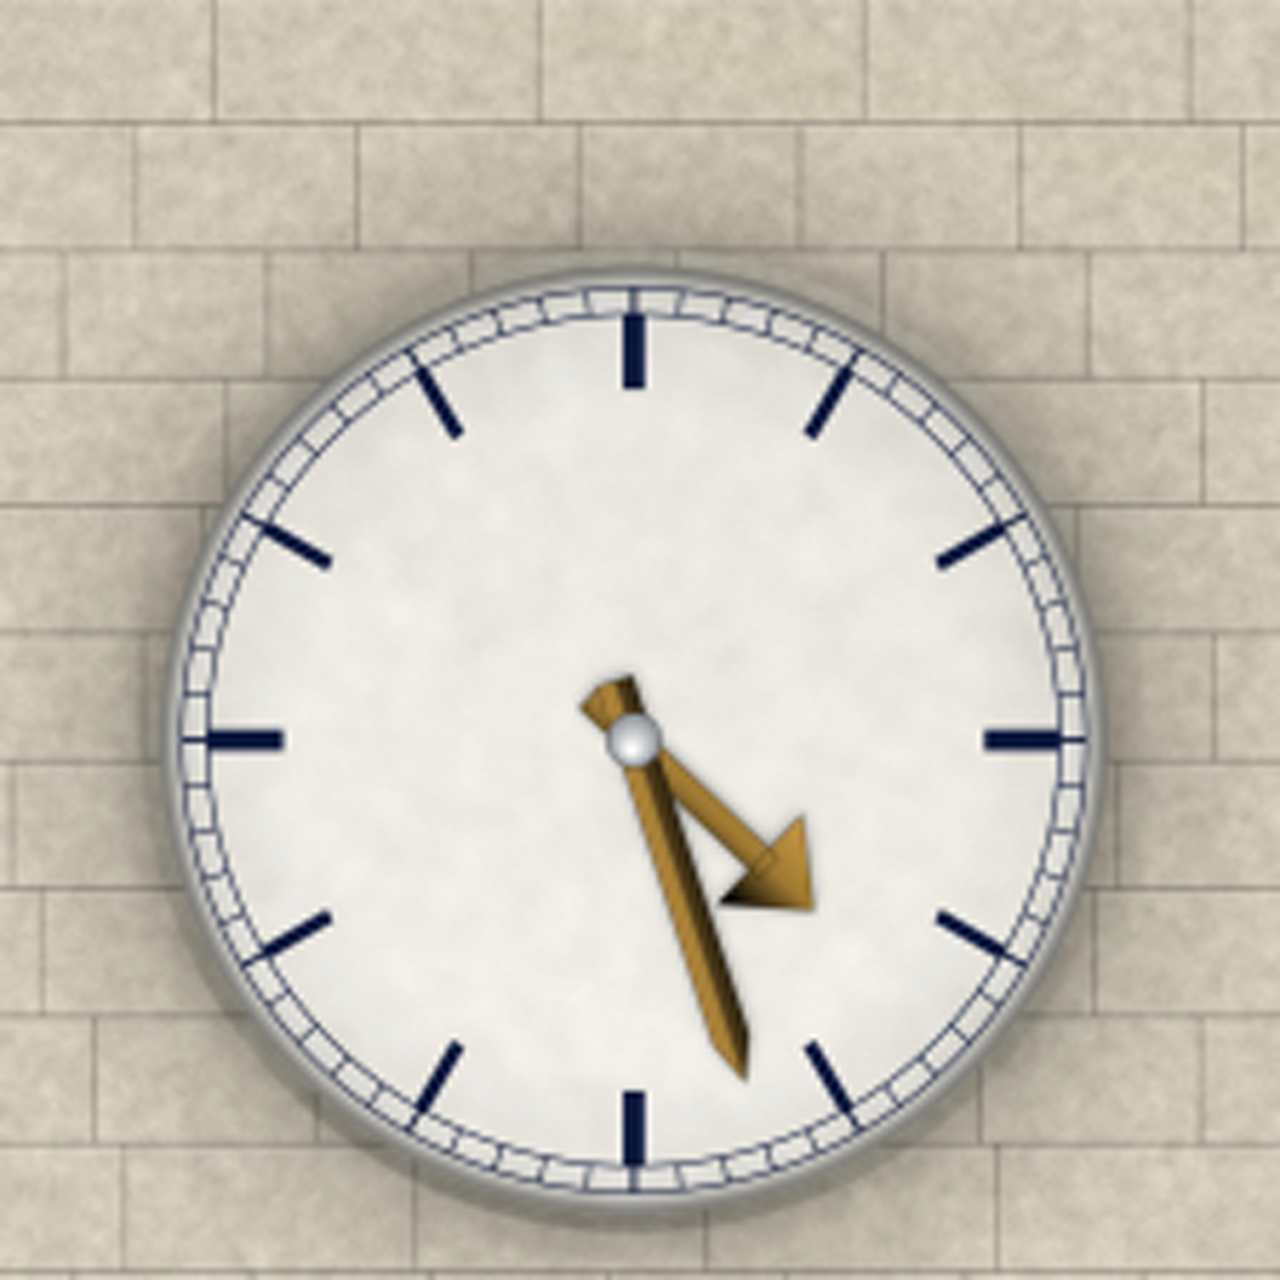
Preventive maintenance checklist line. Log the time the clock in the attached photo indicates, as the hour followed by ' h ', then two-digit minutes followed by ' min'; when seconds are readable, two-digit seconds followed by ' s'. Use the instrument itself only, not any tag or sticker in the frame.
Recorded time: 4 h 27 min
